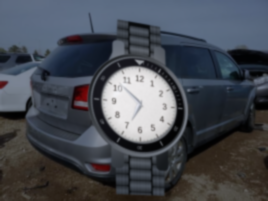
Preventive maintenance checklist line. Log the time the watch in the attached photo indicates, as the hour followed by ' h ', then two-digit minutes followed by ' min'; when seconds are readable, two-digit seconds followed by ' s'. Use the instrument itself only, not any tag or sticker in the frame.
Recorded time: 6 h 52 min
